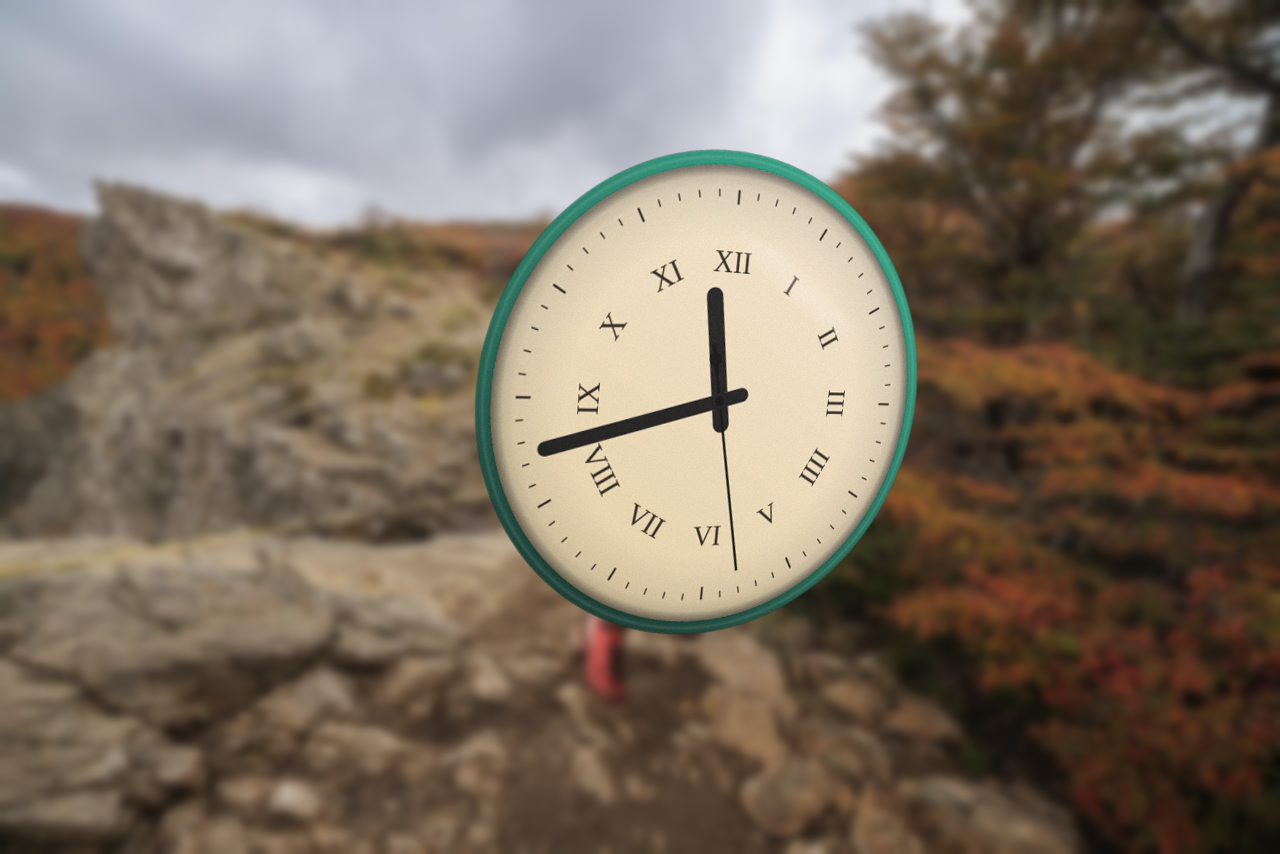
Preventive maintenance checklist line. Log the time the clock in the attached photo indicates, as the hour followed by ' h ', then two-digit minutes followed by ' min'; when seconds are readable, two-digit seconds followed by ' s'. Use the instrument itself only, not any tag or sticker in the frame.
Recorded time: 11 h 42 min 28 s
